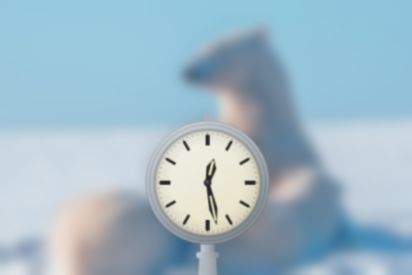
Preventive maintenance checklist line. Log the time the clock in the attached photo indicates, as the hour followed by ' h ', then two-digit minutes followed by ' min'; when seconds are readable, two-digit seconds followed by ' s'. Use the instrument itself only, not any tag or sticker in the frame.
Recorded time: 12 h 28 min
